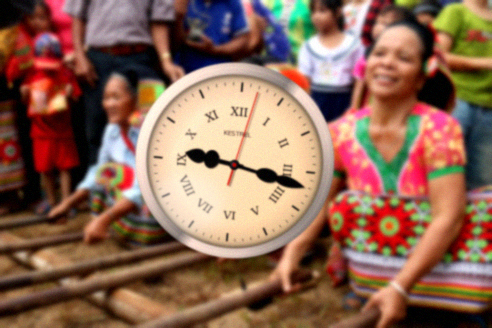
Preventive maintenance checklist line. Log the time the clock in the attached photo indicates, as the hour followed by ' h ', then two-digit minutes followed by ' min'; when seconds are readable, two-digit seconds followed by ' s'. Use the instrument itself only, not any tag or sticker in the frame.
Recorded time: 9 h 17 min 02 s
